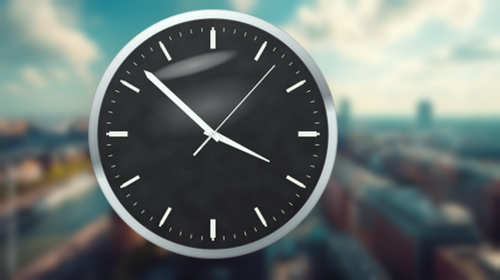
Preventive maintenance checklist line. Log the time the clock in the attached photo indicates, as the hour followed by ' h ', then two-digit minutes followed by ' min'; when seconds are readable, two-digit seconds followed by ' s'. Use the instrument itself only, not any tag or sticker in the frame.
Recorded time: 3 h 52 min 07 s
